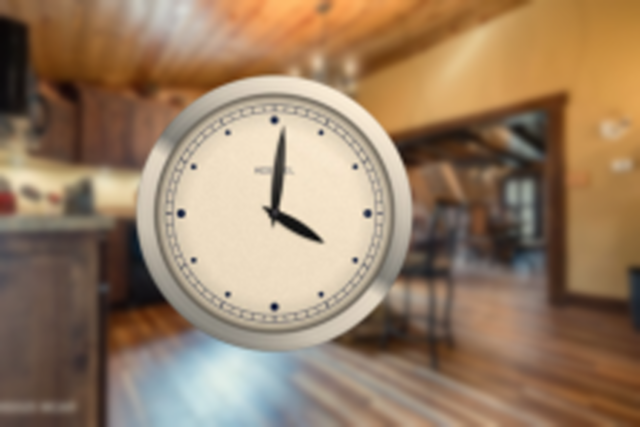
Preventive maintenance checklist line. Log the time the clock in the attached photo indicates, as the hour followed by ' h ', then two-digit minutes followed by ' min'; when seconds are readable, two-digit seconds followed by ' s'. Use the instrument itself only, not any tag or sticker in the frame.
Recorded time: 4 h 01 min
